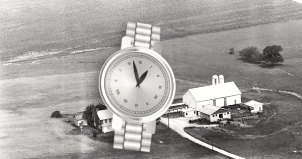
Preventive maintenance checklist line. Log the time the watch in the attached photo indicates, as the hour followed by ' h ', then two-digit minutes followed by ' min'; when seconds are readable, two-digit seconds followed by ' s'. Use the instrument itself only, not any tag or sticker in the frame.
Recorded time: 12 h 57 min
